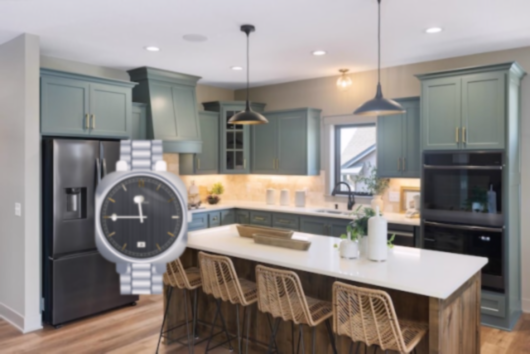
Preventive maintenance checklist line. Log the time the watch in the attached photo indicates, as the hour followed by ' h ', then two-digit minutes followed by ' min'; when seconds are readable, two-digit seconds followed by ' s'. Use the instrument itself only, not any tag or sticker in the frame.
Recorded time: 11 h 45 min
